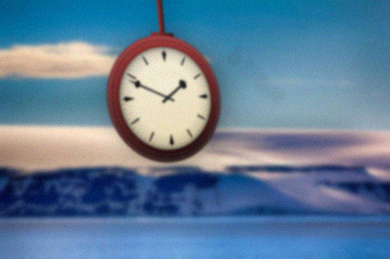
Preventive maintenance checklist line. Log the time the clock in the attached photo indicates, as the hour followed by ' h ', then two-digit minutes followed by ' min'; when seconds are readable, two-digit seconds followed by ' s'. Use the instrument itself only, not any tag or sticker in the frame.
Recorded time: 1 h 49 min
